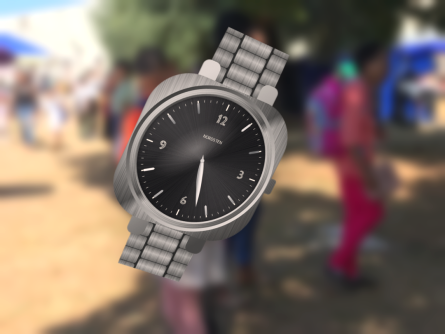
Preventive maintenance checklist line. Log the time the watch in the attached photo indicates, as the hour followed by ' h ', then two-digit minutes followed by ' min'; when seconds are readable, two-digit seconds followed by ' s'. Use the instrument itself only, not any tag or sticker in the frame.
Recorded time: 5 h 27 min
